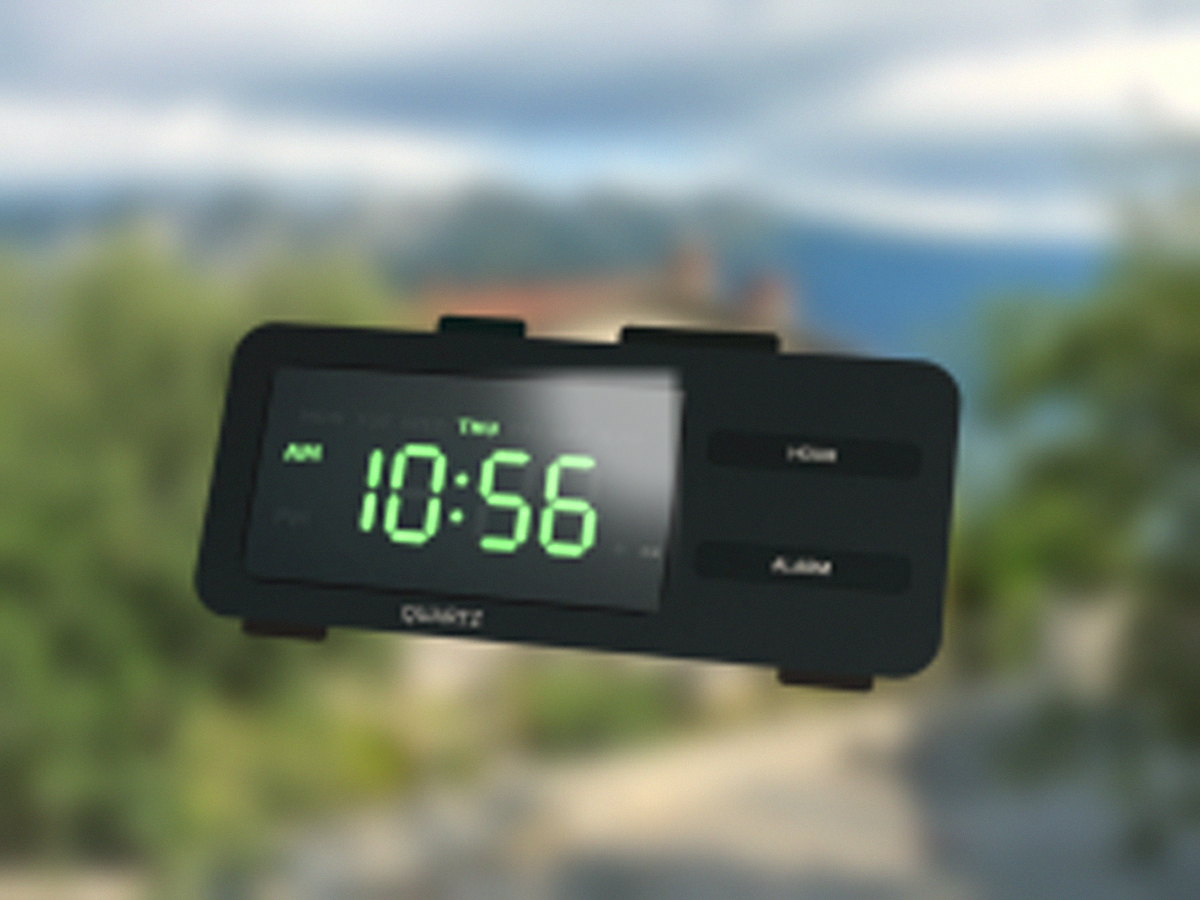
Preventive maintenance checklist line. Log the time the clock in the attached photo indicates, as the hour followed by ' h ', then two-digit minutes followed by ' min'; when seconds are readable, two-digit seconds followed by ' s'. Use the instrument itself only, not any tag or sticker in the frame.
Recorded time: 10 h 56 min
